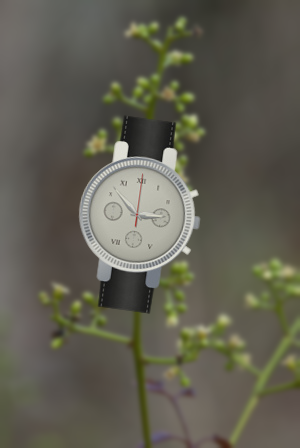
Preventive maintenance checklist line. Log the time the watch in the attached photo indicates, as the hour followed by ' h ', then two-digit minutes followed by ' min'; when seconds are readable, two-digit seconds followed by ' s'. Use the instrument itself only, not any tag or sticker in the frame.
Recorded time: 2 h 52 min
